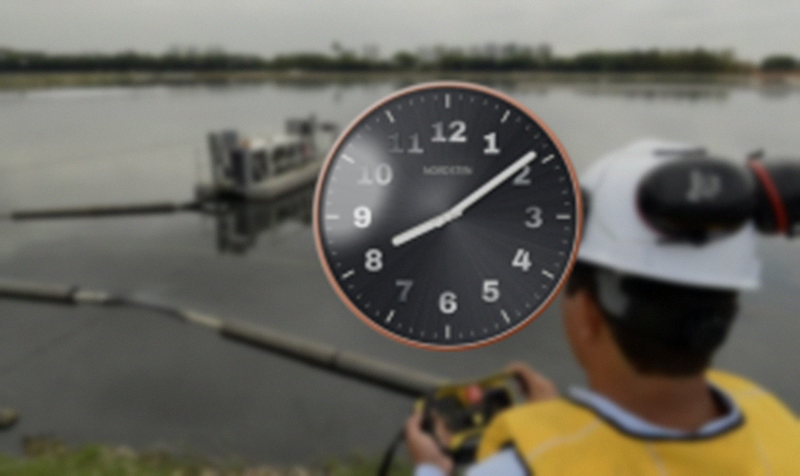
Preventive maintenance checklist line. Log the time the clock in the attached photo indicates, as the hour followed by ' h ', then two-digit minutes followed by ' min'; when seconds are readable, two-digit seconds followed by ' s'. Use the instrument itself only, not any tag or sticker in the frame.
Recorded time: 8 h 09 min
